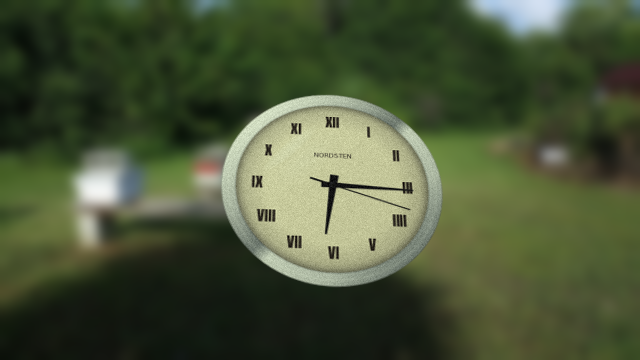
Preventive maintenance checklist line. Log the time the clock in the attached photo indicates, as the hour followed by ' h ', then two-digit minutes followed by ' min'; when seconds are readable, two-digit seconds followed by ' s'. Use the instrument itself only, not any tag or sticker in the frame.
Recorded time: 6 h 15 min 18 s
